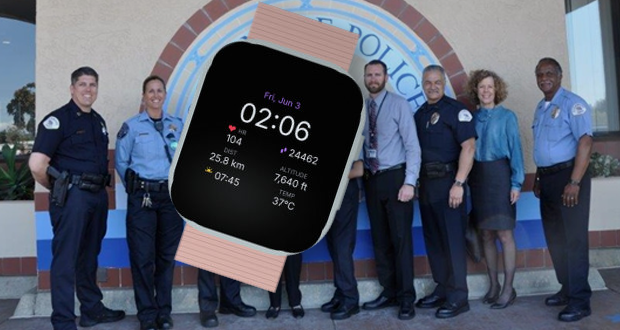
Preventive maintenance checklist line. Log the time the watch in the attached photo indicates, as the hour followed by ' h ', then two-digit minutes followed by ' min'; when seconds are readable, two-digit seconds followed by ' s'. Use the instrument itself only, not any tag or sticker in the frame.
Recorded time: 2 h 06 min
